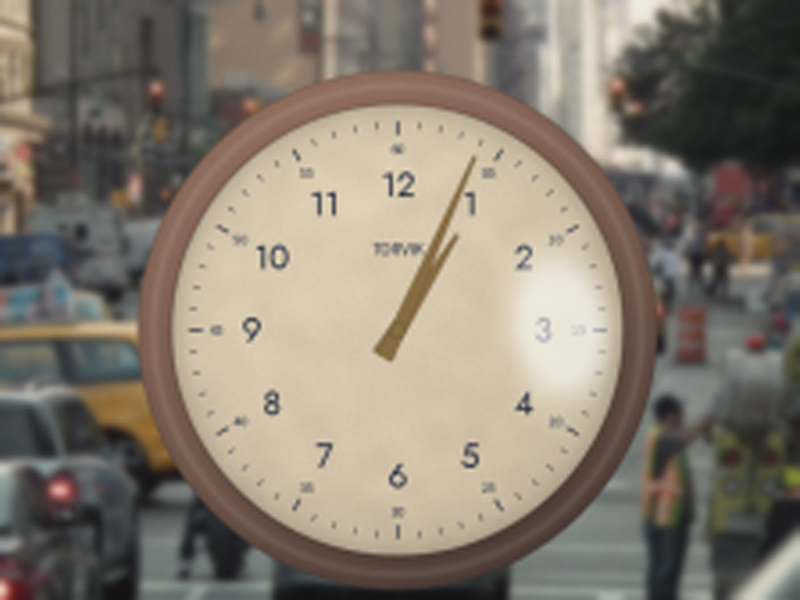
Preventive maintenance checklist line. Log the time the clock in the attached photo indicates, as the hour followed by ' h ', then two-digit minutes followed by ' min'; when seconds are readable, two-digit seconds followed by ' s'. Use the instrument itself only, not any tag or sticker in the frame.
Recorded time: 1 h 04 min
